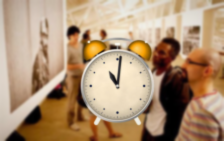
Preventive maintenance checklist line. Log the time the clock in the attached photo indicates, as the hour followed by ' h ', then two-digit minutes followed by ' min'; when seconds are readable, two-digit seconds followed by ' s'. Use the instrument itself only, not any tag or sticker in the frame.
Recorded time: 11 h 01 min
